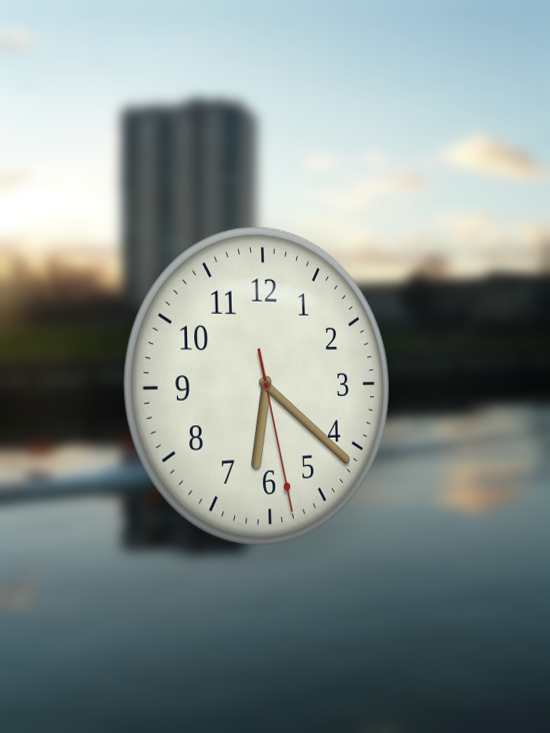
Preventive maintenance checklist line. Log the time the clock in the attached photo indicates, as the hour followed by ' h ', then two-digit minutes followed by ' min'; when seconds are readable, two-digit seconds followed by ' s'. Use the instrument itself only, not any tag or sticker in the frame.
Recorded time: 6 h 21 min 28 s
